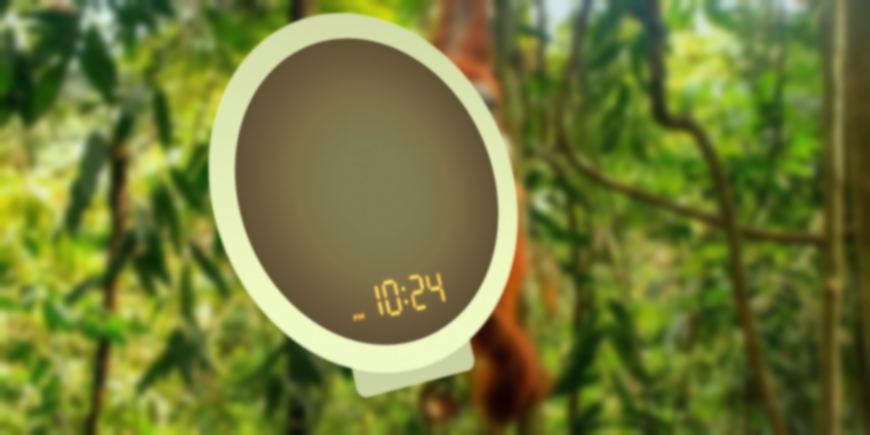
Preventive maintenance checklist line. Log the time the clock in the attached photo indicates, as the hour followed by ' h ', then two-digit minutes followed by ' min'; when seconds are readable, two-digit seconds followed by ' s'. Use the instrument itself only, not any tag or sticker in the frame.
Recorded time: 10 h 24 min
